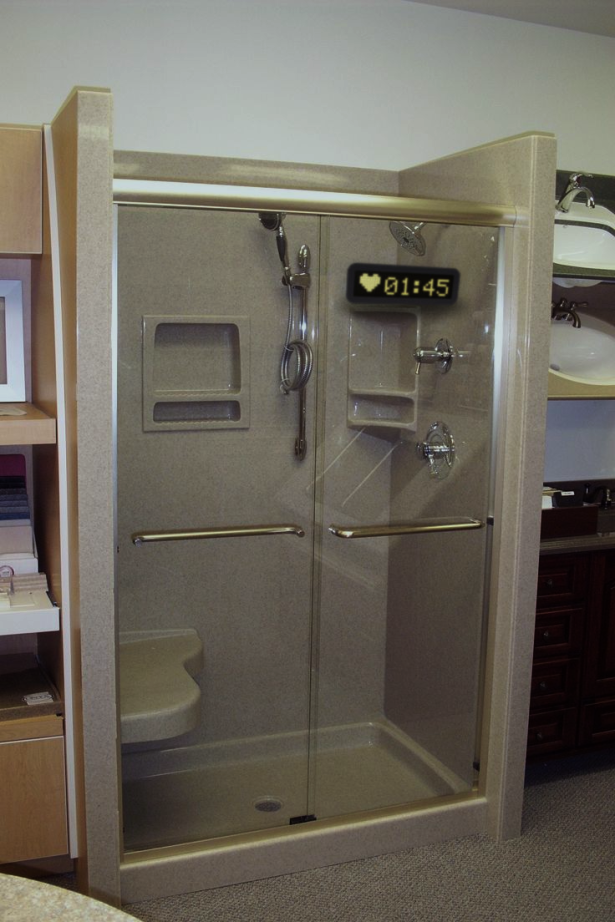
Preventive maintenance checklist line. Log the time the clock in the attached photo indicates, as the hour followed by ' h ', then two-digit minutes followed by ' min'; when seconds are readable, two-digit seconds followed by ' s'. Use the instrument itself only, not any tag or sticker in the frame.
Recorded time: 1 h 45 min
